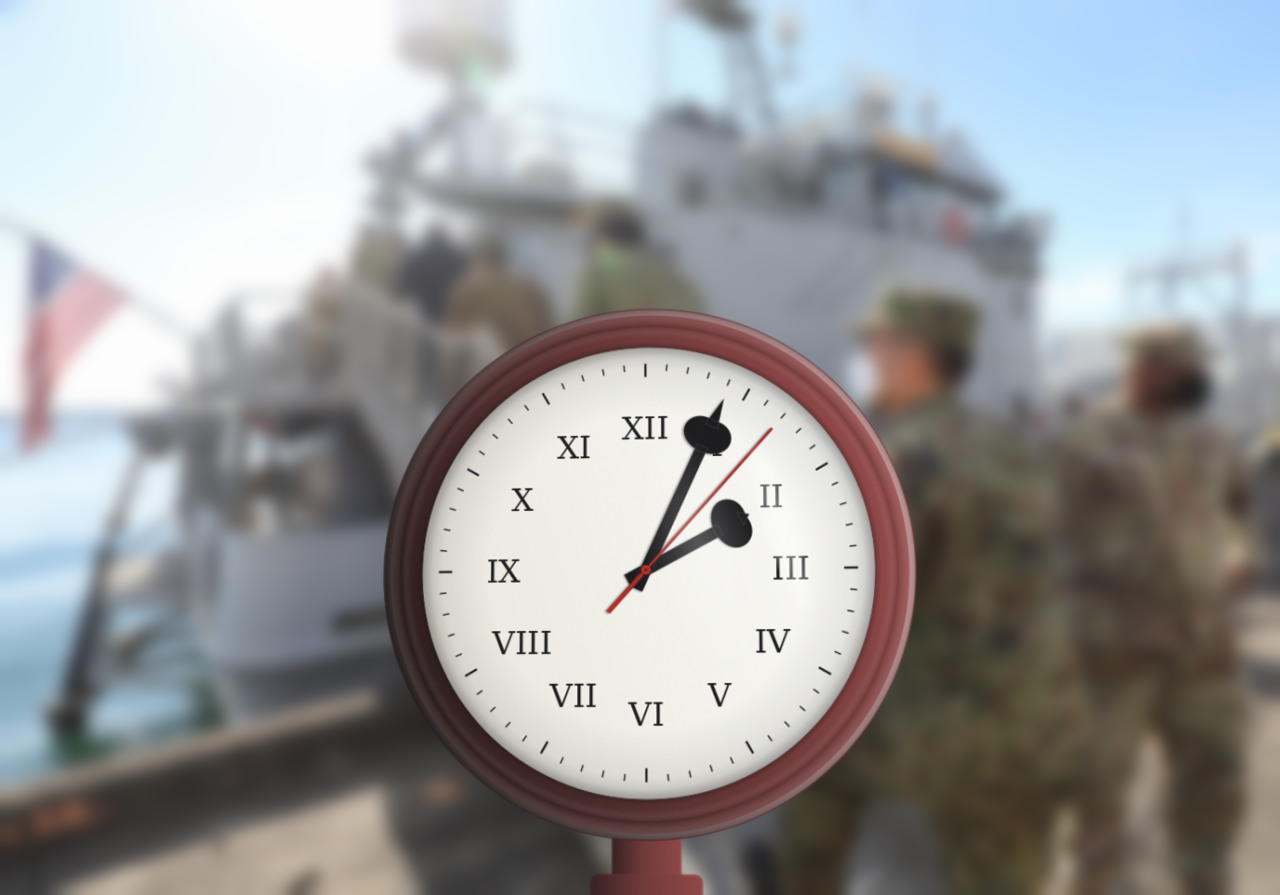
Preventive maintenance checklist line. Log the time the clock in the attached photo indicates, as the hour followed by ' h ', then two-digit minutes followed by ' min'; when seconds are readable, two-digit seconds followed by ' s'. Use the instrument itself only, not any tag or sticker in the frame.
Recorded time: 2 h 04 min 07 s
